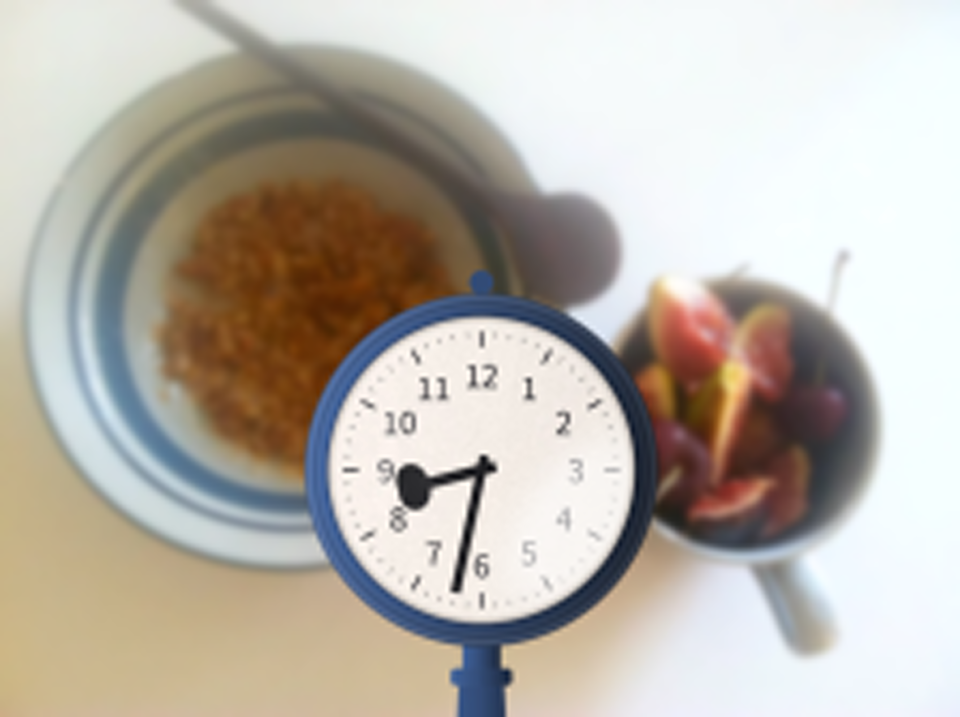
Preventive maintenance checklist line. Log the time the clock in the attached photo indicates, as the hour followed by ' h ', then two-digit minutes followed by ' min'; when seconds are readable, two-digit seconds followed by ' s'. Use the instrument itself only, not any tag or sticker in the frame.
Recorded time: 8 h 32 min
